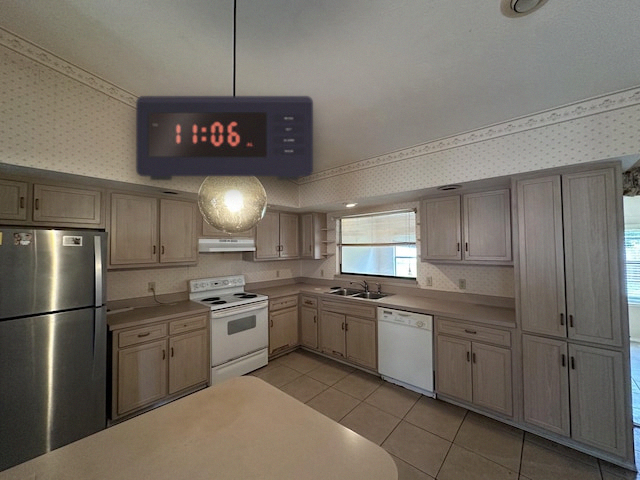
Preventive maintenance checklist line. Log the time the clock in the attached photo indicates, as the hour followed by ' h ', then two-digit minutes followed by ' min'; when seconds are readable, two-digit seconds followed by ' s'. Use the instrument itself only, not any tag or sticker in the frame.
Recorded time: 11 h 06 min
